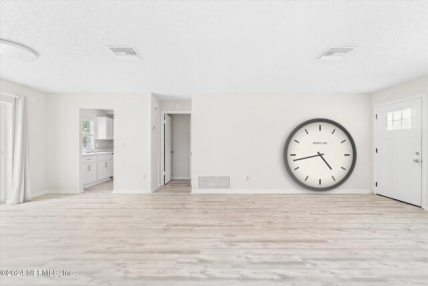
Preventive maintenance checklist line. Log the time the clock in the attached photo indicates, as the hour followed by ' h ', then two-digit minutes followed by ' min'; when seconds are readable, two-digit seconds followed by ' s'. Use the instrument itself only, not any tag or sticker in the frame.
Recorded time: 4 h 43 min
